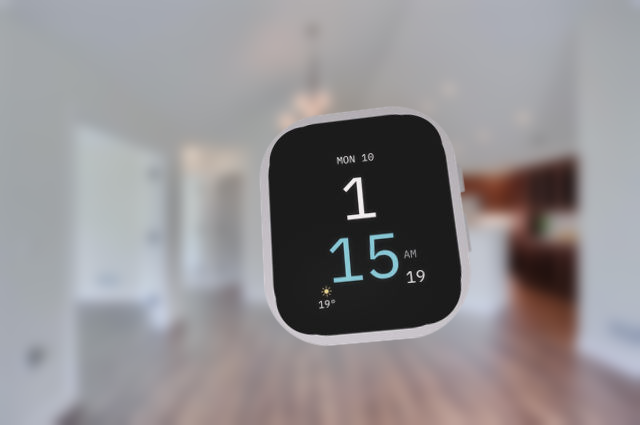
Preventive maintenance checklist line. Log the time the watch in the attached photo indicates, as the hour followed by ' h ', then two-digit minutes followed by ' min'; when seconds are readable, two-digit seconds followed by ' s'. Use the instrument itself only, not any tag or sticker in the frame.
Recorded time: 1 h 15 min 19 s
